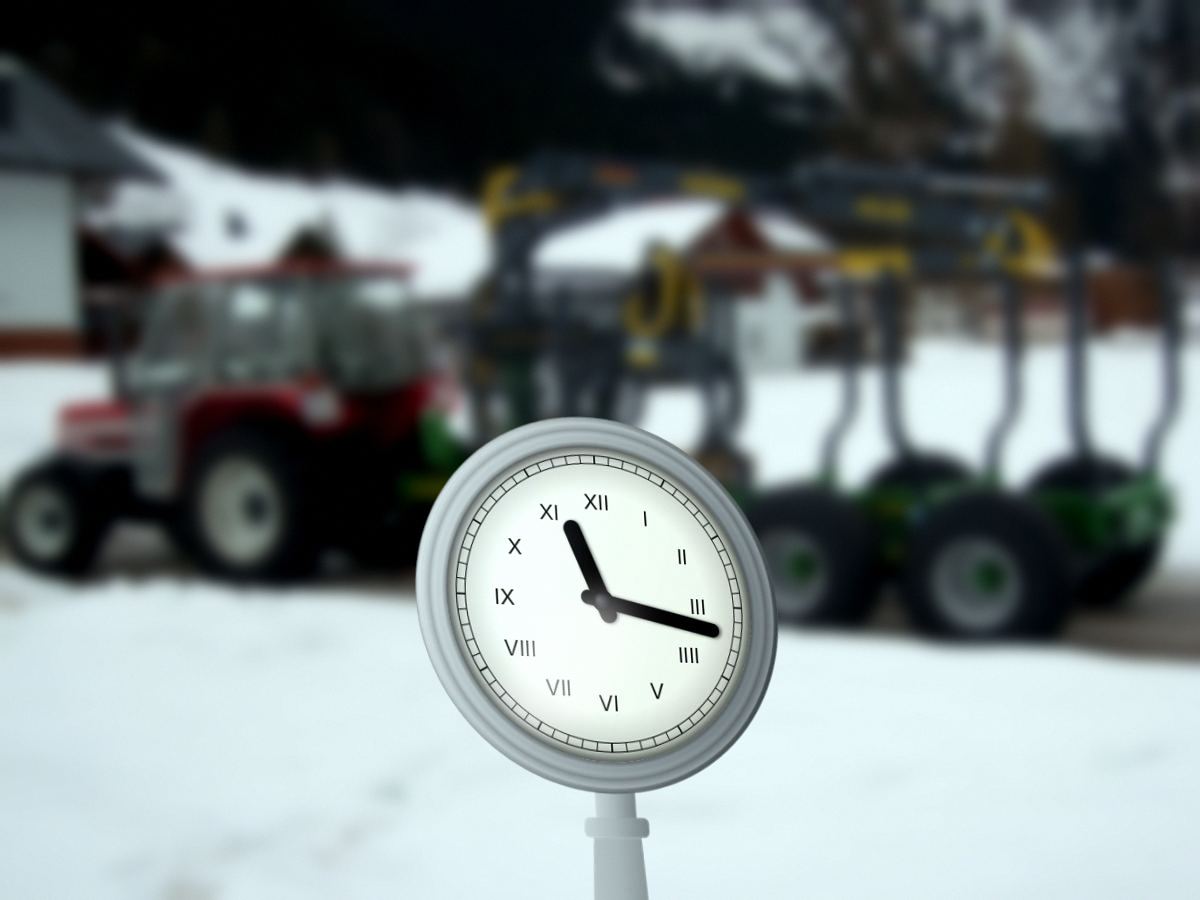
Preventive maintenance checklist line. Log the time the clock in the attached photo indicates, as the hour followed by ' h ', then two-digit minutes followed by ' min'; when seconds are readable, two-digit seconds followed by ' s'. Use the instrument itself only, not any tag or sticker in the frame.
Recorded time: 11 h 17 min
